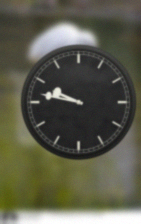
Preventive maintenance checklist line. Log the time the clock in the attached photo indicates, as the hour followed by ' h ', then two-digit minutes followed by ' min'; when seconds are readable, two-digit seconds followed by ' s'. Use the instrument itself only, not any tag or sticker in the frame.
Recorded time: 9 h 47 min
